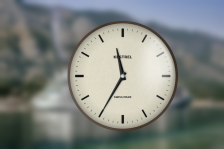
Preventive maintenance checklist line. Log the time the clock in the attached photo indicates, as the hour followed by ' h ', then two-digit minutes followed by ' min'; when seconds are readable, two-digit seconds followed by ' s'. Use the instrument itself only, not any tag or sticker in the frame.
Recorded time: 11 h 35 min
